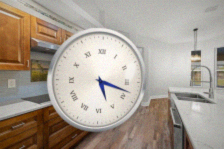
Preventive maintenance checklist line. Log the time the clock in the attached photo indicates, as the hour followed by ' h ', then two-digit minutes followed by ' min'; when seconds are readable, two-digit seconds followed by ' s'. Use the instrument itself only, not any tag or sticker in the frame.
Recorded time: 5 h 18 min
